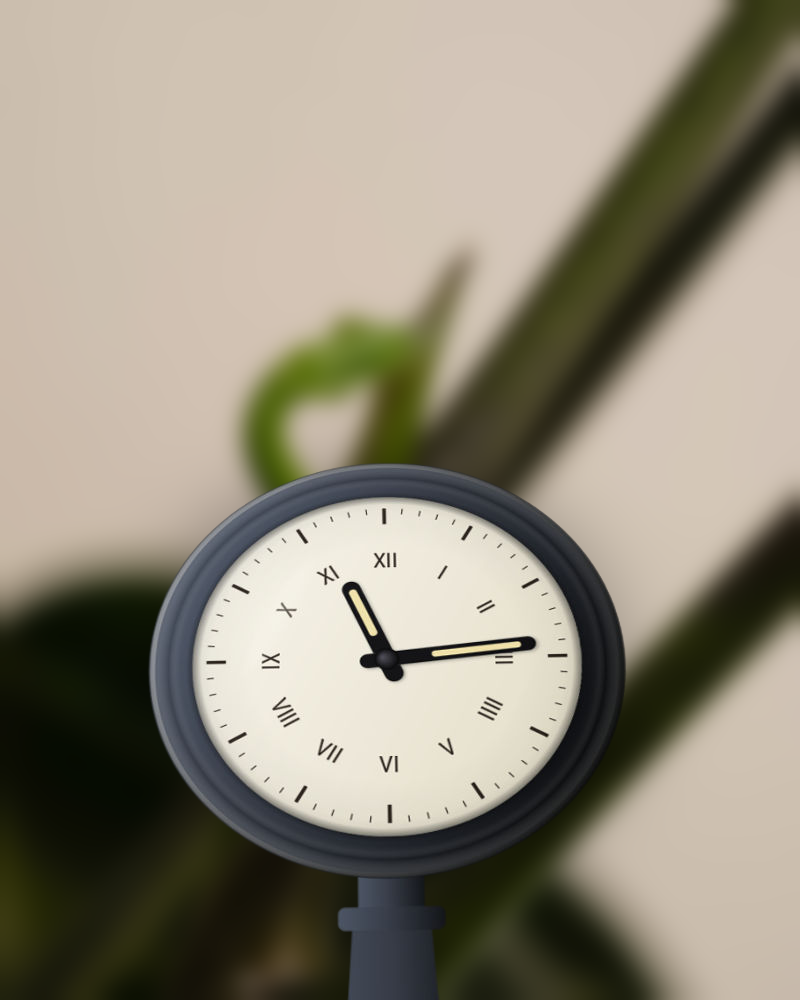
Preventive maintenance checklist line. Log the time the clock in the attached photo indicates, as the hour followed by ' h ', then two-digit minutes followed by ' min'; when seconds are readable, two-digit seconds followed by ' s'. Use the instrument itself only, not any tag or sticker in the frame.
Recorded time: 11 h 14 min
